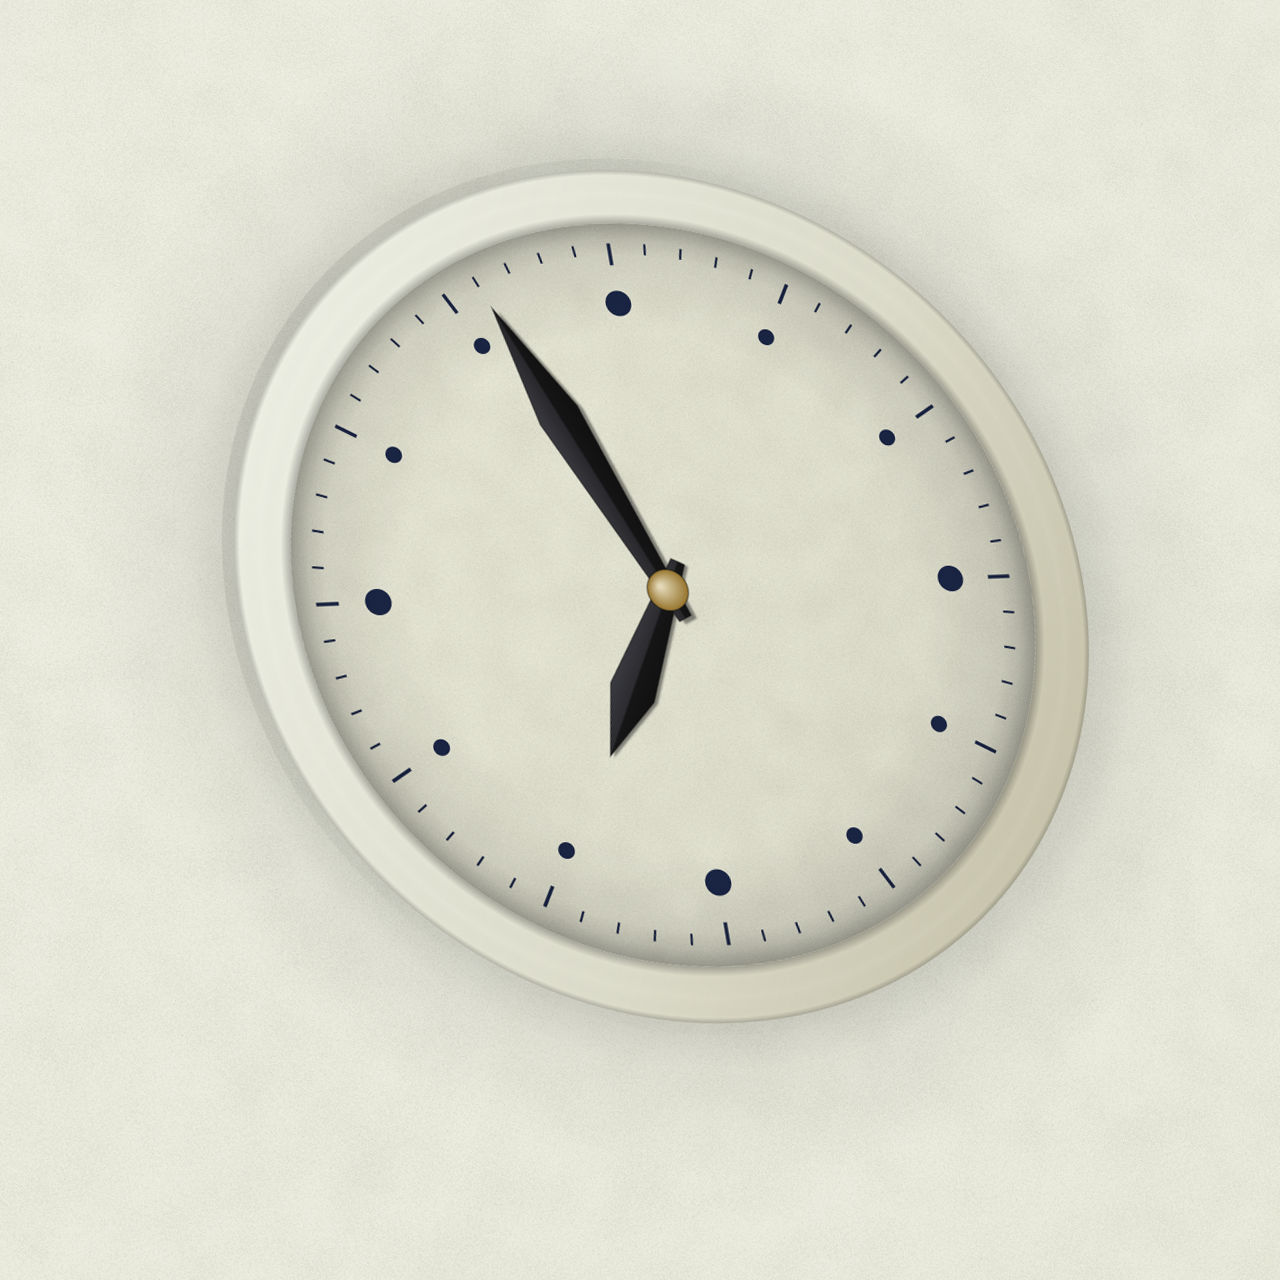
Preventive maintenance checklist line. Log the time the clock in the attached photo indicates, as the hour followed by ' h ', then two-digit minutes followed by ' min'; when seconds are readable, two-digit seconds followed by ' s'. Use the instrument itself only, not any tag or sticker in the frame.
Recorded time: 6 h 56 min
